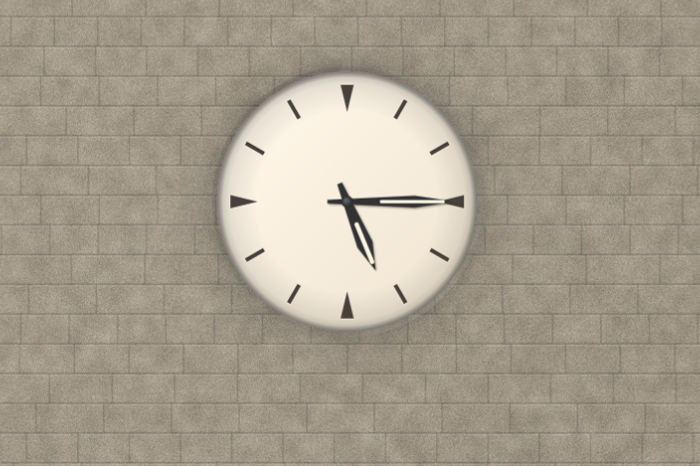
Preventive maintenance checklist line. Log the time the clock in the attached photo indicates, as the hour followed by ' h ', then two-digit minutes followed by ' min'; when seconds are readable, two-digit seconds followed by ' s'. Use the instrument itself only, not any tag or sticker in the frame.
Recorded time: 5 h 15 min
